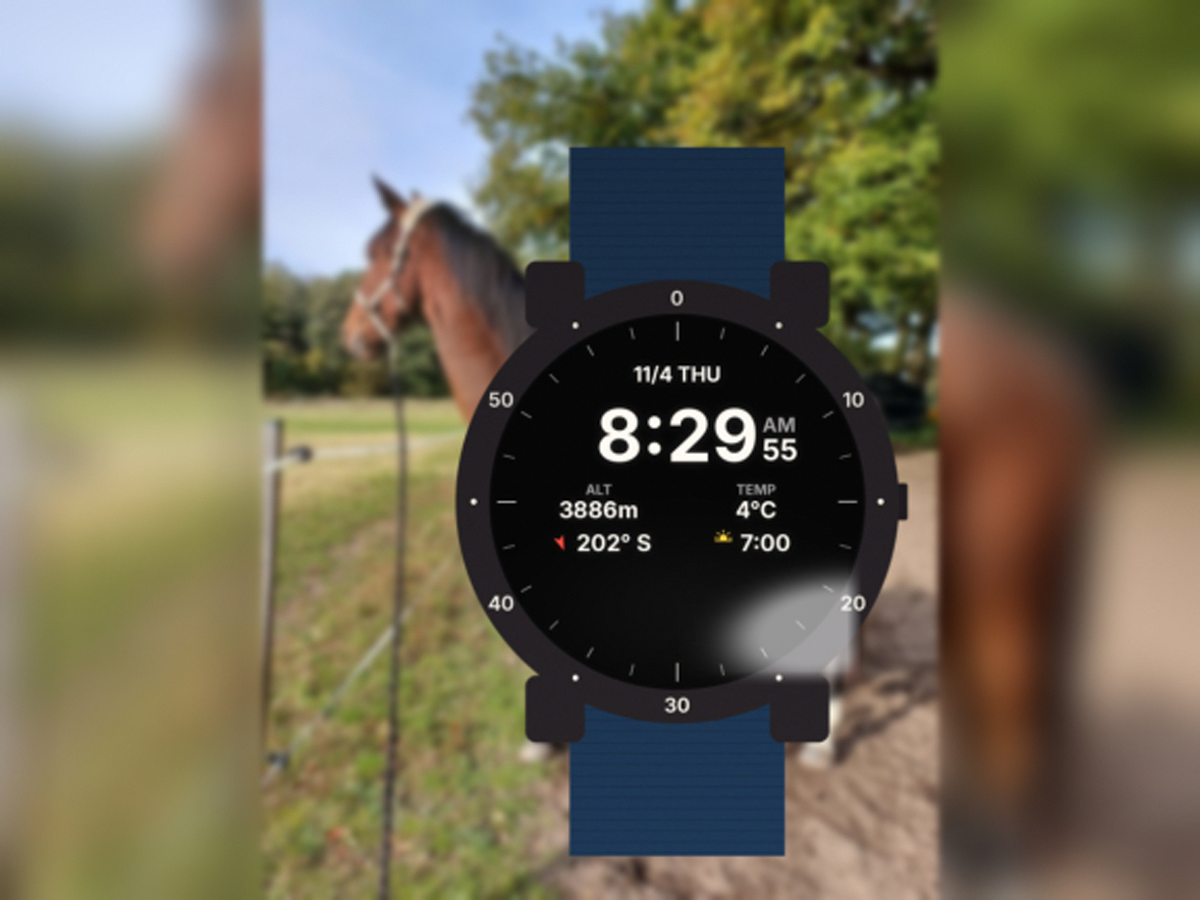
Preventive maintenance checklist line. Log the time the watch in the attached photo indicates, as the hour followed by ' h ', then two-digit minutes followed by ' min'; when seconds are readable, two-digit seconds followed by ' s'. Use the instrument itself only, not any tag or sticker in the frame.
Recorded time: 8 h 29 min 55 s
